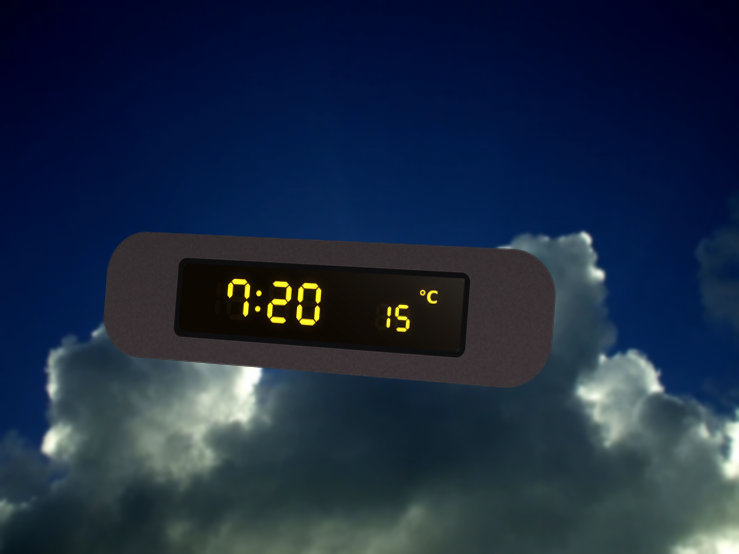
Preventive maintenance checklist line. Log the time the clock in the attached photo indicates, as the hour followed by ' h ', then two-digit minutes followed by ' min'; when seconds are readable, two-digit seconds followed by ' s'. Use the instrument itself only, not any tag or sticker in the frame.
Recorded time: 7 h 20 min
